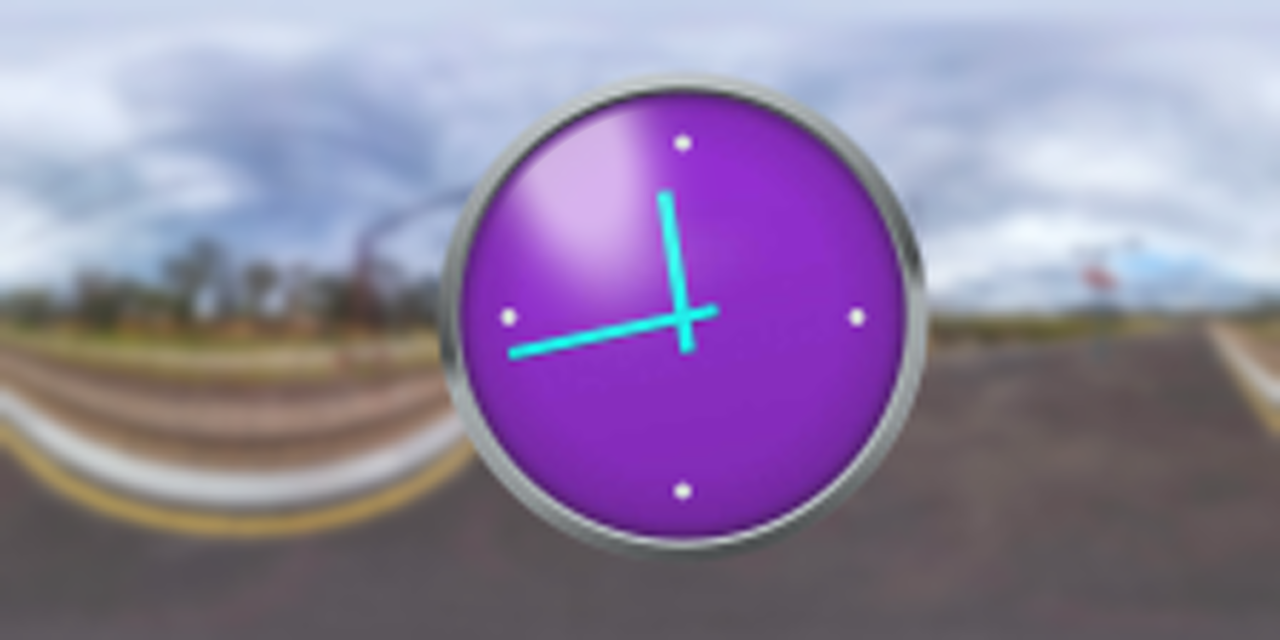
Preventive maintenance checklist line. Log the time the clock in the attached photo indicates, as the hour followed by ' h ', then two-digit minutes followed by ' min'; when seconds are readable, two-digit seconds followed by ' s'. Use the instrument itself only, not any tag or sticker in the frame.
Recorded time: 11 h 43 min
